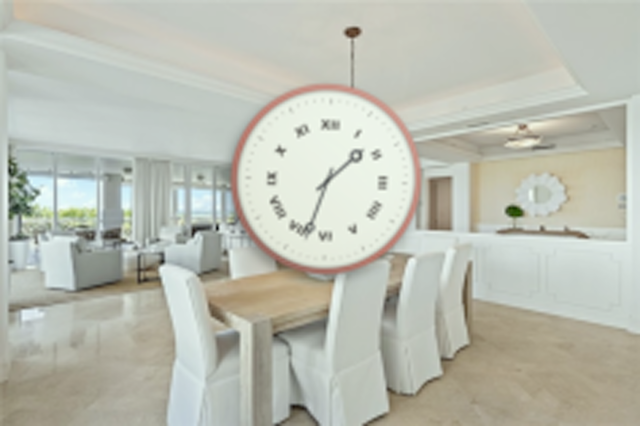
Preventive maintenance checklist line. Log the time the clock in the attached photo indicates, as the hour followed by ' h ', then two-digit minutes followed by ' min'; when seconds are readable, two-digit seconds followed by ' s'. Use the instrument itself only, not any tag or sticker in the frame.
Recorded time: 1 h 33 min
